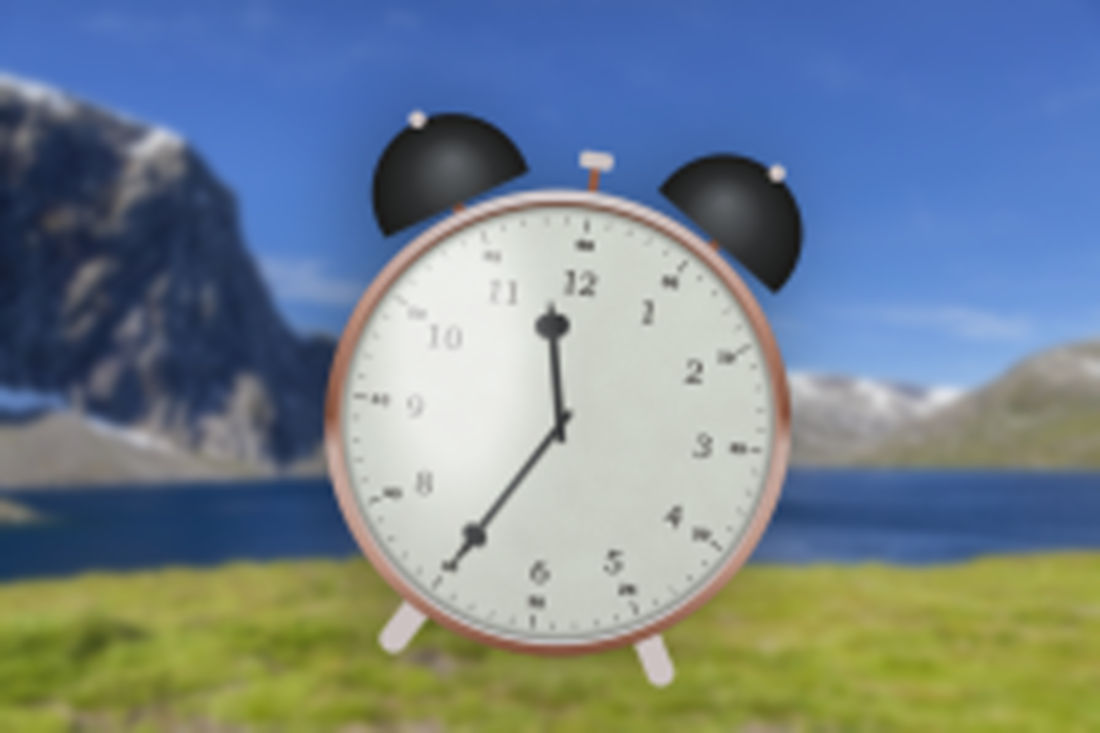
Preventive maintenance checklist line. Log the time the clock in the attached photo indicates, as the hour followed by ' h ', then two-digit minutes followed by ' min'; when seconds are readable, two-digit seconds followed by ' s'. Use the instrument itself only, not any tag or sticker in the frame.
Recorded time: 11 h 35 min
